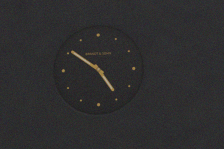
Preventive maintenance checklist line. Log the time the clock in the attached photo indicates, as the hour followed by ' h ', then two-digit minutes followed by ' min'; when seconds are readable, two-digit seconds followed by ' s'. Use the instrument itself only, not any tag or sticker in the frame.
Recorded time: 4 h 51 min
